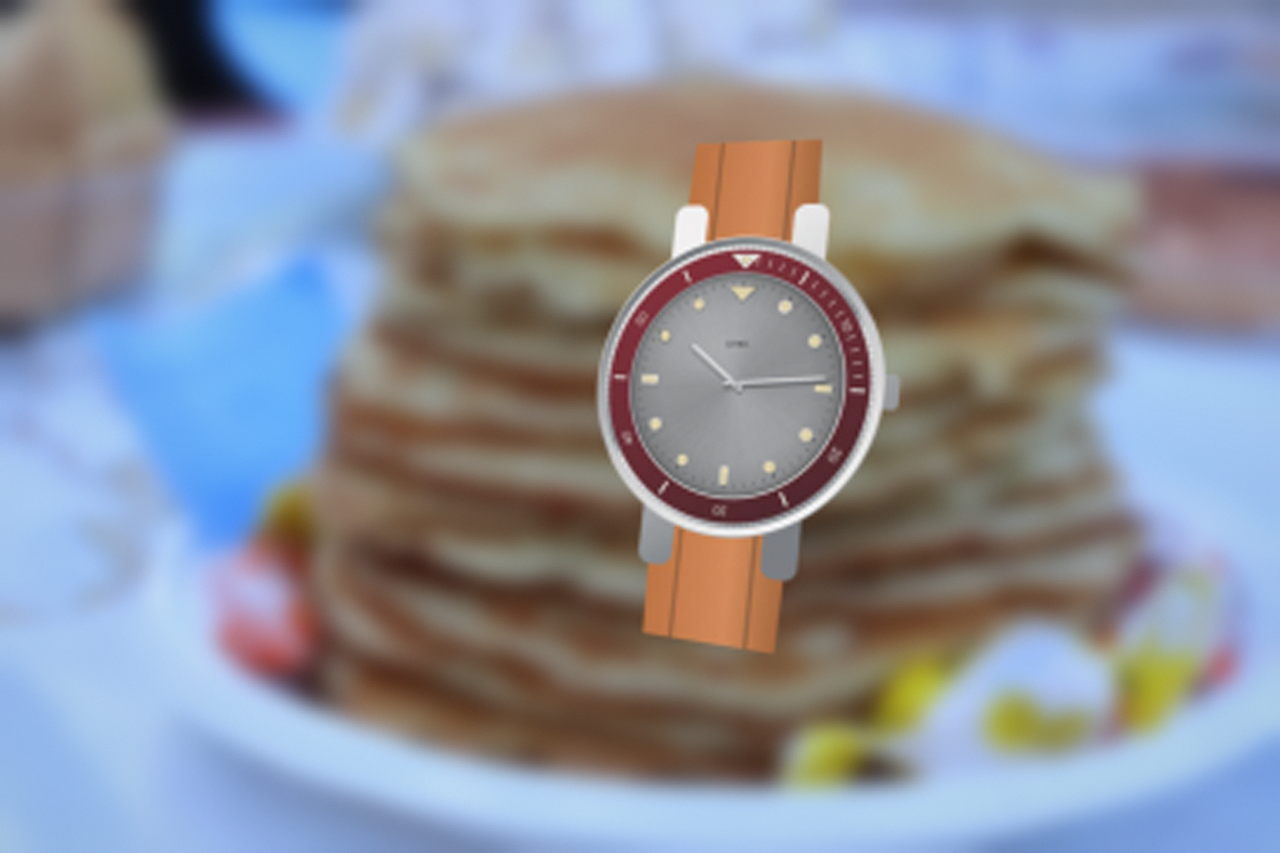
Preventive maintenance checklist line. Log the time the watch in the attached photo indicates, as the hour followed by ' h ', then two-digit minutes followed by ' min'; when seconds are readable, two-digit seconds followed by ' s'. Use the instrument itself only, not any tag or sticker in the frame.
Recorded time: 10 h 14 min
